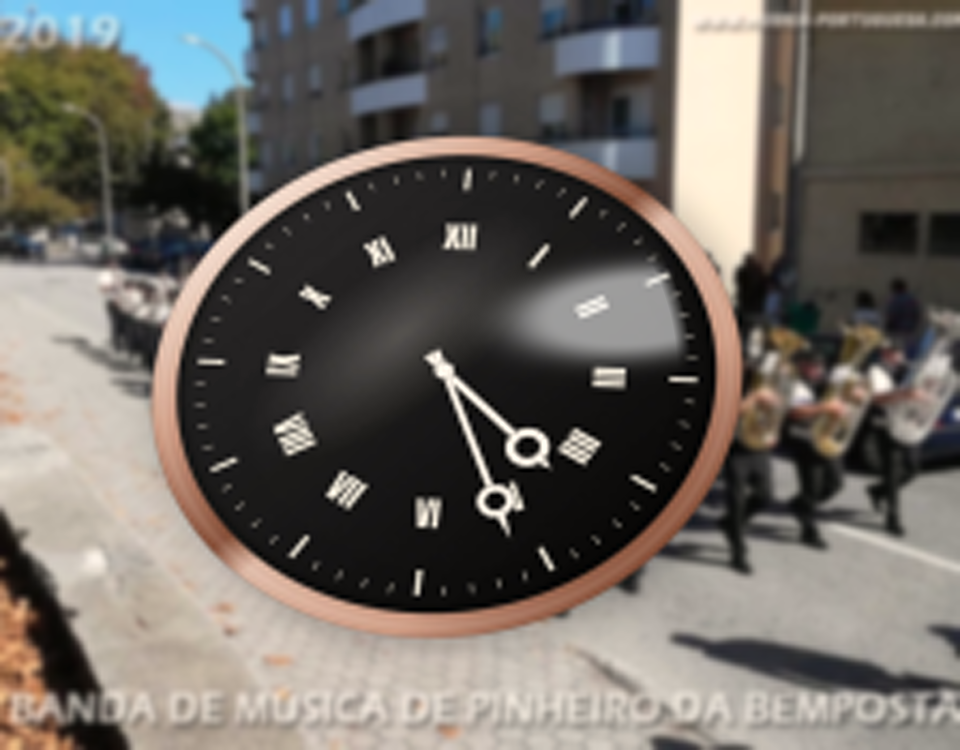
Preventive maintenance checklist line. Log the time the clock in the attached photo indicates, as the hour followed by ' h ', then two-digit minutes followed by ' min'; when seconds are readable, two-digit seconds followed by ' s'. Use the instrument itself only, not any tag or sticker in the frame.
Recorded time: 4 h 26 min
